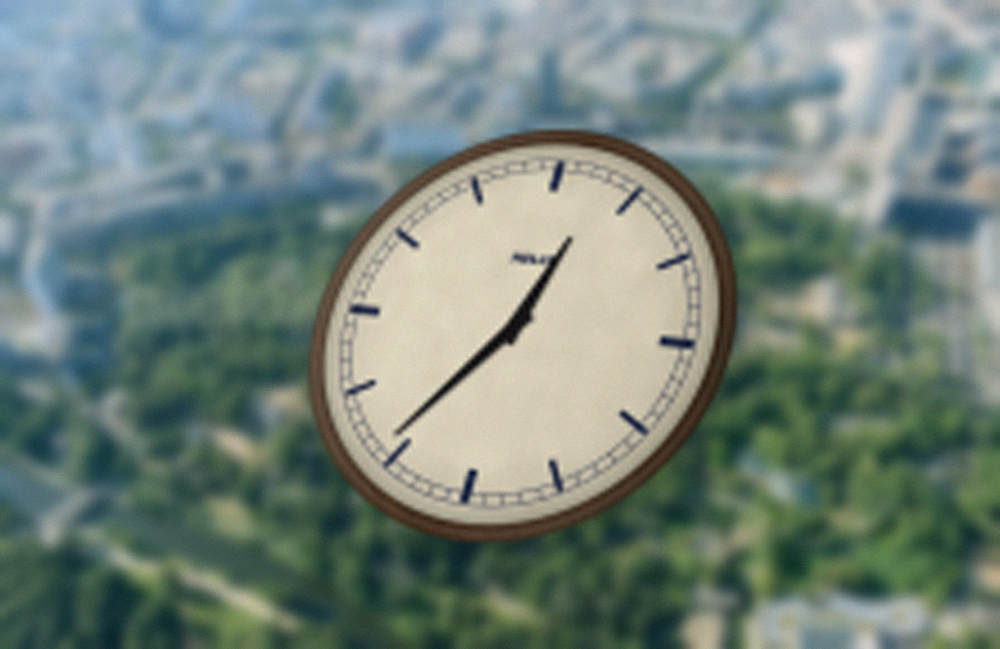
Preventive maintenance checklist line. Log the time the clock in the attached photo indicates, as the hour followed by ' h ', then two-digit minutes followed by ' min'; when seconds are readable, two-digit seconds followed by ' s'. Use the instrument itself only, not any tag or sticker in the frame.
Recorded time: 12 h 36 min
